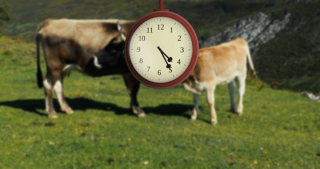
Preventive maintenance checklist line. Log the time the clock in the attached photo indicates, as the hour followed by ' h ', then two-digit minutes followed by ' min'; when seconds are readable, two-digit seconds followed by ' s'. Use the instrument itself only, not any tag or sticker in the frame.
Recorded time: 4 h 25 min
